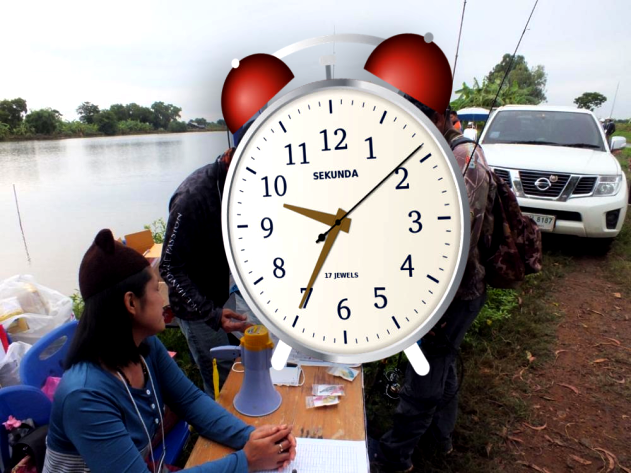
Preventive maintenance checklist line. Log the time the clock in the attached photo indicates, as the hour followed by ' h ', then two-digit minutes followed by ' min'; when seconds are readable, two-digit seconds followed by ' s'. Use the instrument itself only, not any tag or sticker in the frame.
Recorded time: 9 h 35 min 09 s
